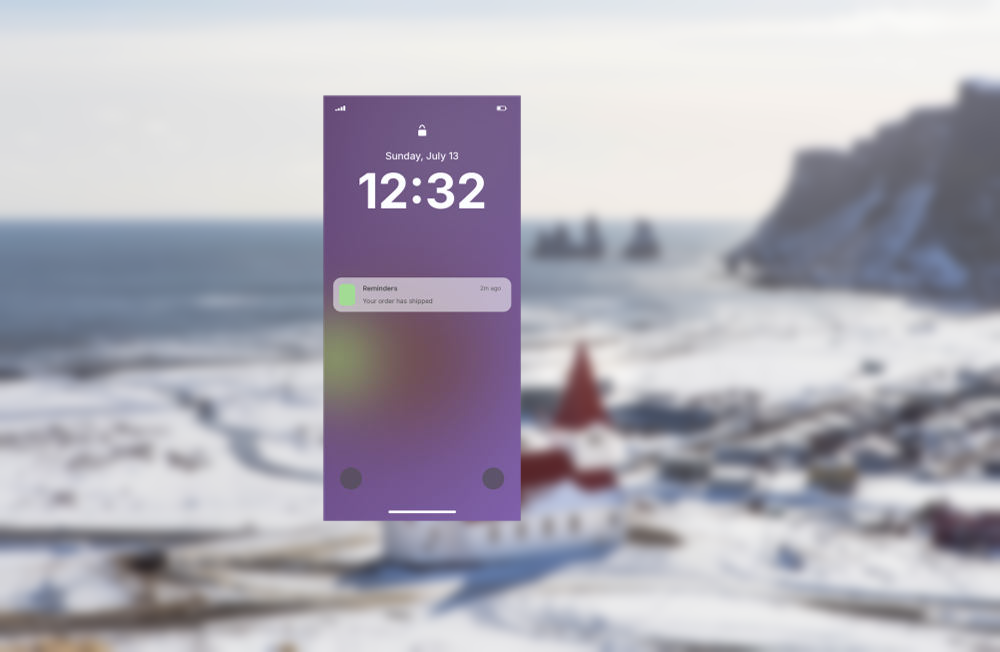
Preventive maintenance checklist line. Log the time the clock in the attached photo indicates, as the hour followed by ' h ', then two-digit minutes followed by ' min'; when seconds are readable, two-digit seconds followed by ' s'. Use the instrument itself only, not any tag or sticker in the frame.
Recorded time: 12 h 32 min
